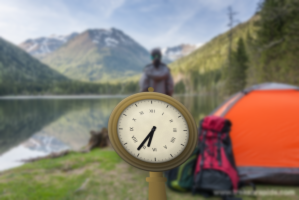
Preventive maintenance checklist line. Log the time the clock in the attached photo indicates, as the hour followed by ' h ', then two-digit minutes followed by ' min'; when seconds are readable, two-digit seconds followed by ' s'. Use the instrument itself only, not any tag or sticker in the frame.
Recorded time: 6 h 36 min
